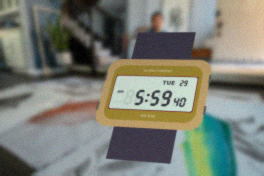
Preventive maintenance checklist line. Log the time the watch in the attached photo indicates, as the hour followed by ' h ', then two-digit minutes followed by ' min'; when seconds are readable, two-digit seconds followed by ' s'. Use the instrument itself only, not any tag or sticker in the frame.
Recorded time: 5 h 59 min 40 s
